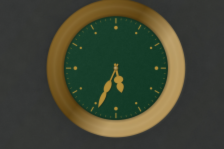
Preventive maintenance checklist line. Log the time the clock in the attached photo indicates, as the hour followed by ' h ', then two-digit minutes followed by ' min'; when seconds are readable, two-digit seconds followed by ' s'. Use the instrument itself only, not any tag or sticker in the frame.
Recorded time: 5 h 34 min
